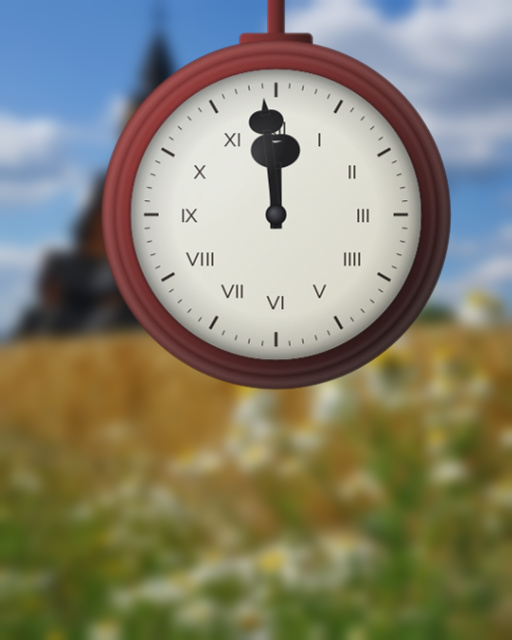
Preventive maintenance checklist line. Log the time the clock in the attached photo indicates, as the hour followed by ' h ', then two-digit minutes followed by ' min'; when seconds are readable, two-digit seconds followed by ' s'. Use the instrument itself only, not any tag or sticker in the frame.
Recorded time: 11 h 59 min
